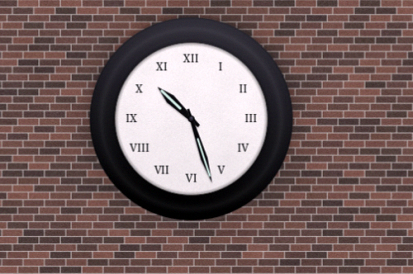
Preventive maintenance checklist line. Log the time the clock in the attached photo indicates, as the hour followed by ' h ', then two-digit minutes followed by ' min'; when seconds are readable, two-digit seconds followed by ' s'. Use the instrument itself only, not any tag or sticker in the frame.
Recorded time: 10 h 27 min
